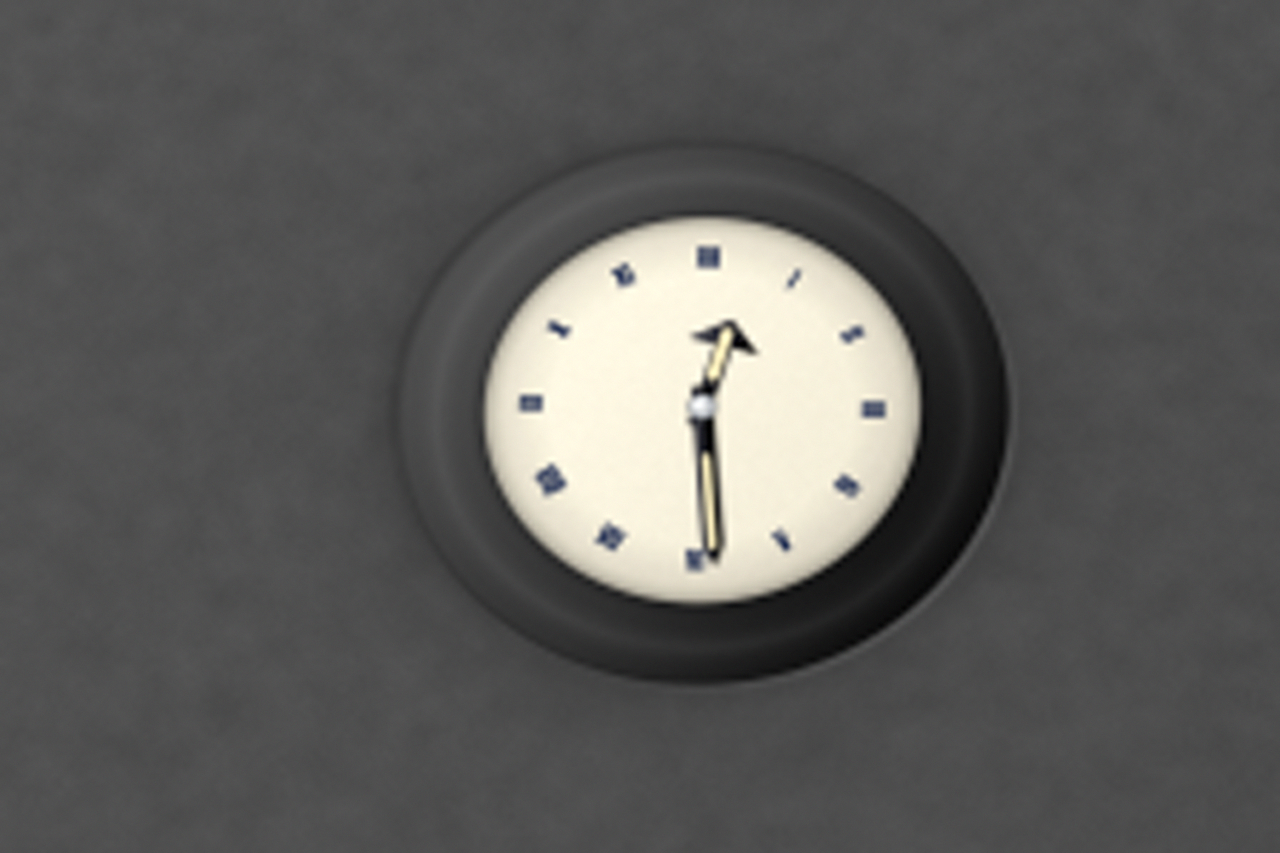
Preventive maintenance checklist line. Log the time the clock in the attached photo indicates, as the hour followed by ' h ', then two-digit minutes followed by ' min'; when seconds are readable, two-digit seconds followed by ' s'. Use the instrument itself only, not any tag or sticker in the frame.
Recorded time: 12 h 29 min
